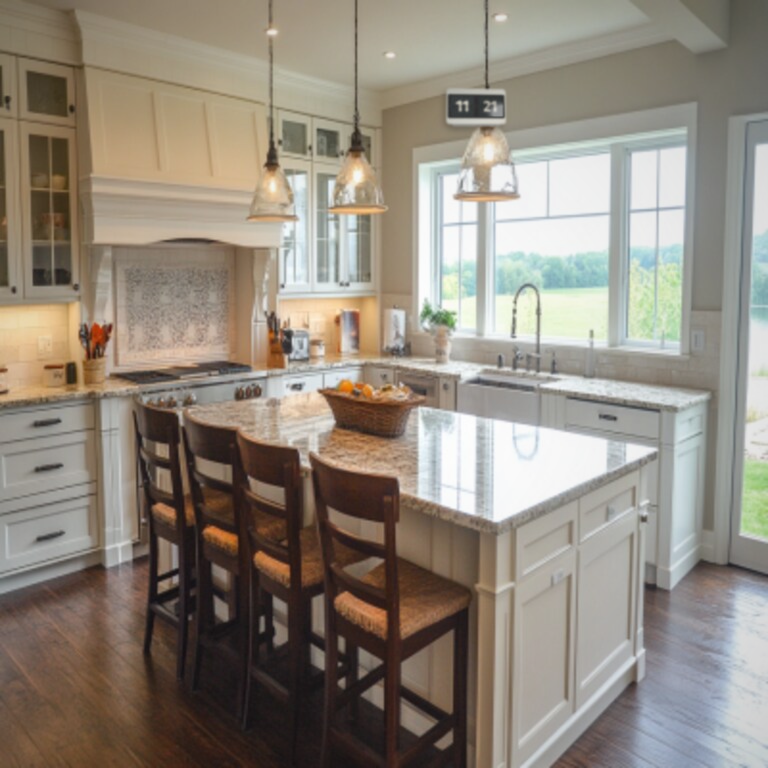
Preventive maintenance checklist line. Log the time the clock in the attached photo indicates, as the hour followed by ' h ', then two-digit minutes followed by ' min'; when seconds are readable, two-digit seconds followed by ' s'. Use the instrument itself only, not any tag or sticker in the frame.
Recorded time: 11 h 21 min
